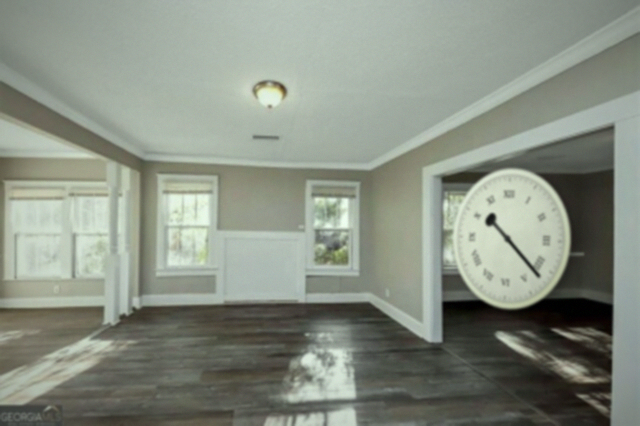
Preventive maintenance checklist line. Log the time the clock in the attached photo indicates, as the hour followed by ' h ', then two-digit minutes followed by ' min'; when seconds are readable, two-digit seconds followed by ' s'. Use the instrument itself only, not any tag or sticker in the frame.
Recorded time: 10 h 22 min
